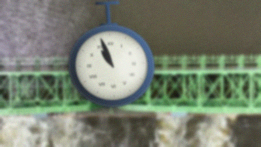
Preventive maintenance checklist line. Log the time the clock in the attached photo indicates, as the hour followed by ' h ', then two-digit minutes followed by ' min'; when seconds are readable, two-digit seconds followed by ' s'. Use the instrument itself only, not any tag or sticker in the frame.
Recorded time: 10 h 57 min
